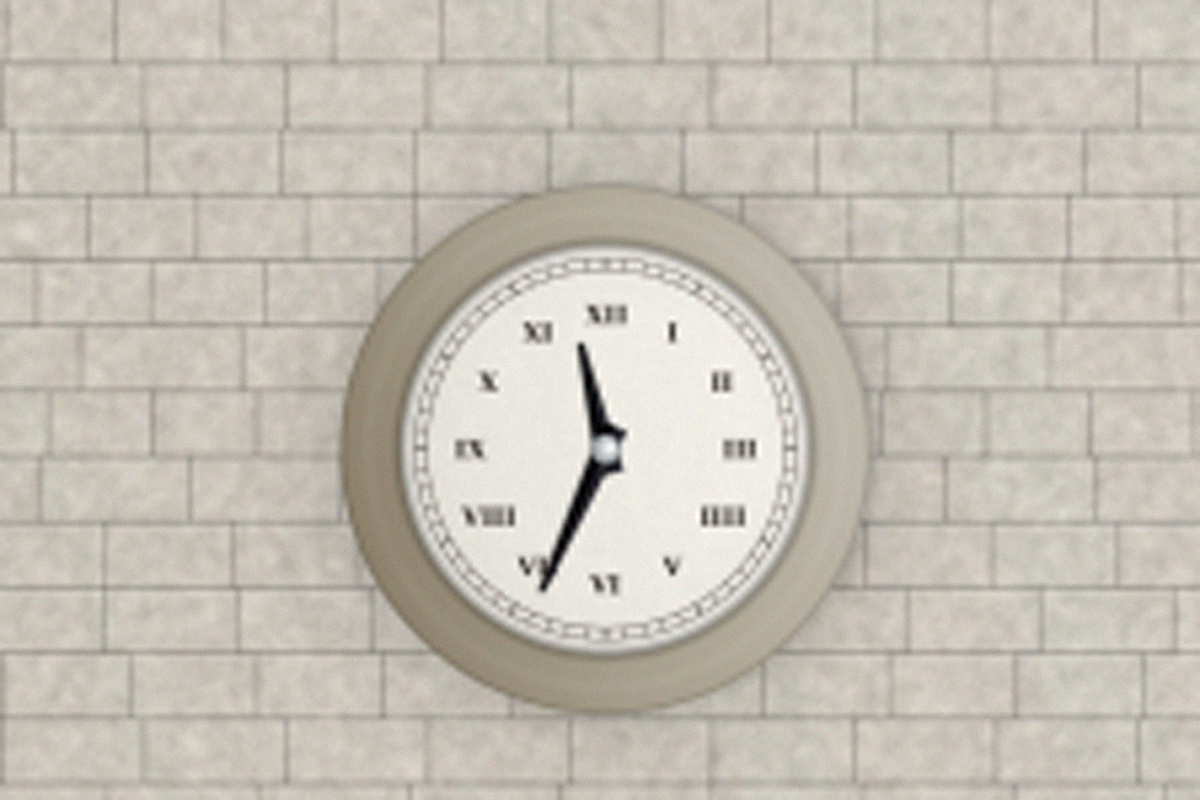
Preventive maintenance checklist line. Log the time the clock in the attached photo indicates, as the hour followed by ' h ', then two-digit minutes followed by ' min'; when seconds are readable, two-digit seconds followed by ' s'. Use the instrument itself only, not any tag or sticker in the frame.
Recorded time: 11 h 34 min
